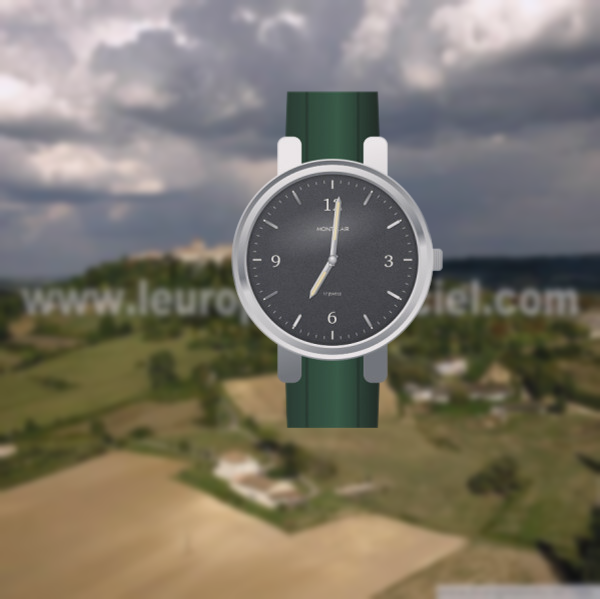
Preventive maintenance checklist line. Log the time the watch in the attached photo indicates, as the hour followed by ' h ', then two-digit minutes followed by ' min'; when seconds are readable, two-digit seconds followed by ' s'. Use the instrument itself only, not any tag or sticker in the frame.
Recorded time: 7 h 01 min
